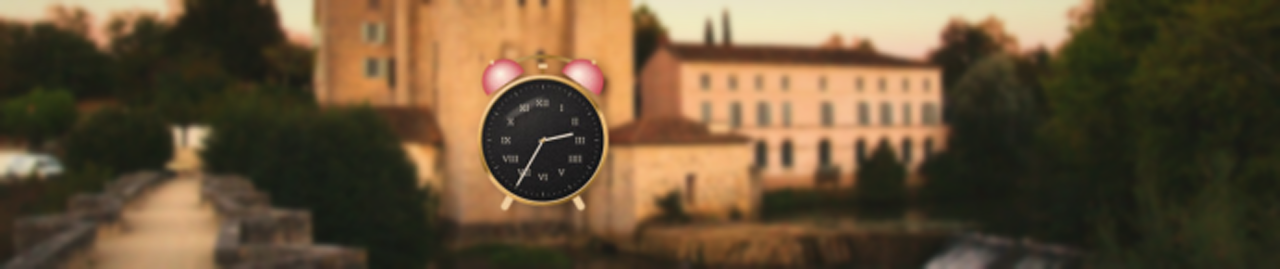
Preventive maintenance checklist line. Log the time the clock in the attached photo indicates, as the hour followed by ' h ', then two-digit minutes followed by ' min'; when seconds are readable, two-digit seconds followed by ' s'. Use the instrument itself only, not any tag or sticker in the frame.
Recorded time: 2 h 35 min
